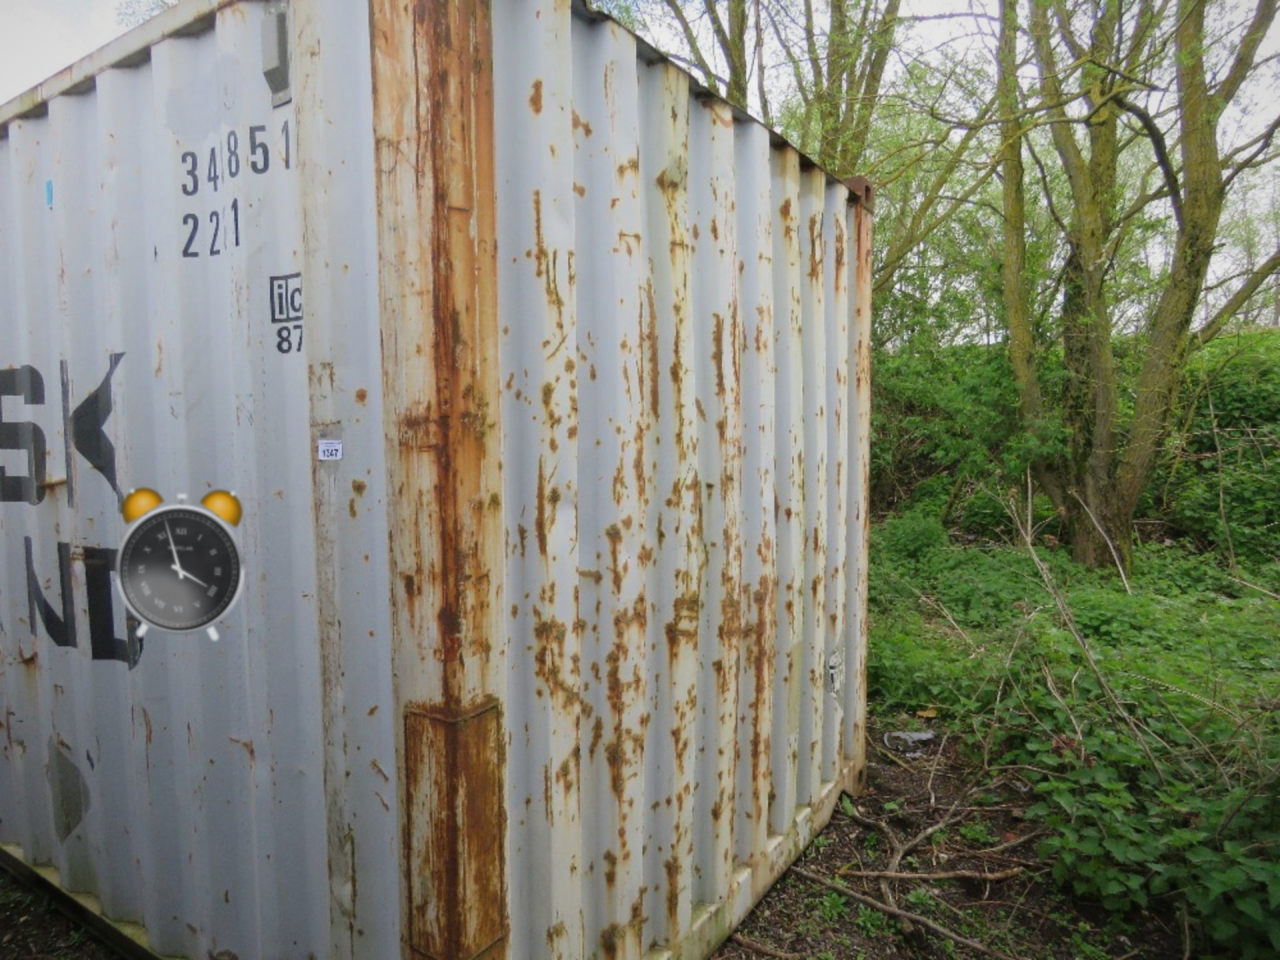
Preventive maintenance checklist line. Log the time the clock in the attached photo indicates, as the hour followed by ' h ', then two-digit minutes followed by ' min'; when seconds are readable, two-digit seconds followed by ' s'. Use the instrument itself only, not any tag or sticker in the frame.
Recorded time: 3 h 57 min
